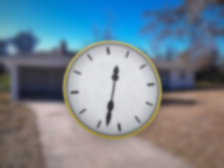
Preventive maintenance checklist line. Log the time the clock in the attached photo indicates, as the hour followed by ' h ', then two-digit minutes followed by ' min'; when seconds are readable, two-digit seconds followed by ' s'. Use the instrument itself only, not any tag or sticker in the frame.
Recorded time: 12 h 33 min
